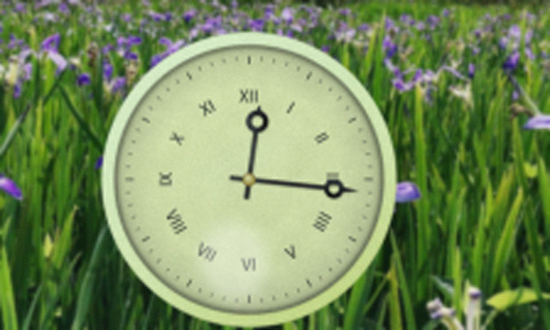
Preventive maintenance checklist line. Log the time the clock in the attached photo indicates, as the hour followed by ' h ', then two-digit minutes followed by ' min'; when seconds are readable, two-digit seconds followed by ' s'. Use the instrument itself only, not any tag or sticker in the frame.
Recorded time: 12 h 16 min
